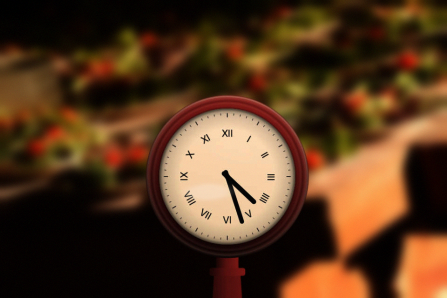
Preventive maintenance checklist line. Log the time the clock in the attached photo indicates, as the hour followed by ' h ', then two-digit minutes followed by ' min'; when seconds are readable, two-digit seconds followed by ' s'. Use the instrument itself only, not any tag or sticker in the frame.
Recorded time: 4 h 27 min
